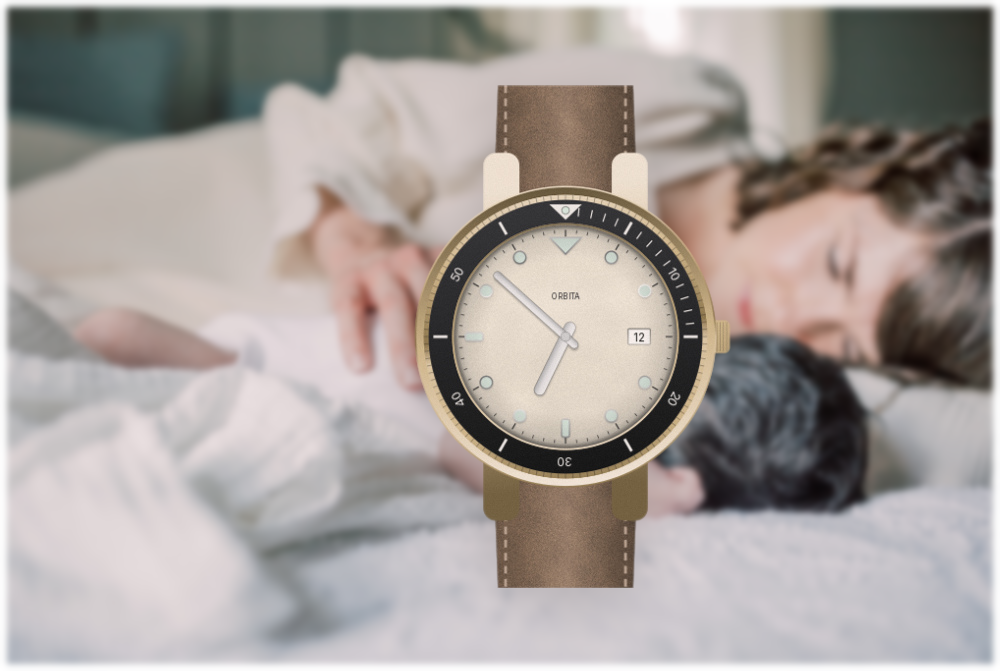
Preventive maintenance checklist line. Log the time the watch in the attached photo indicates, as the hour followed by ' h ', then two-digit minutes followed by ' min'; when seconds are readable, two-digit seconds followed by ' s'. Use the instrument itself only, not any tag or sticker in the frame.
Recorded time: 6 h 52 min
